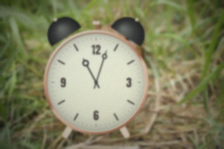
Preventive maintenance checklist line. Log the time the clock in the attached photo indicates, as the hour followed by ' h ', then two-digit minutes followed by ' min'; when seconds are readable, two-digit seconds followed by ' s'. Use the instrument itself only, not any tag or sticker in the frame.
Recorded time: 11 h 03 min
